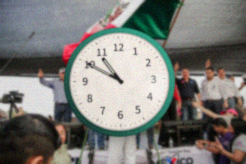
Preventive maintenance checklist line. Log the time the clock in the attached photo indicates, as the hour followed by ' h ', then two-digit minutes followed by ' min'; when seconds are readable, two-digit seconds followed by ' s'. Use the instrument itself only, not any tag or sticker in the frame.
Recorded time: 10 h 50 min
